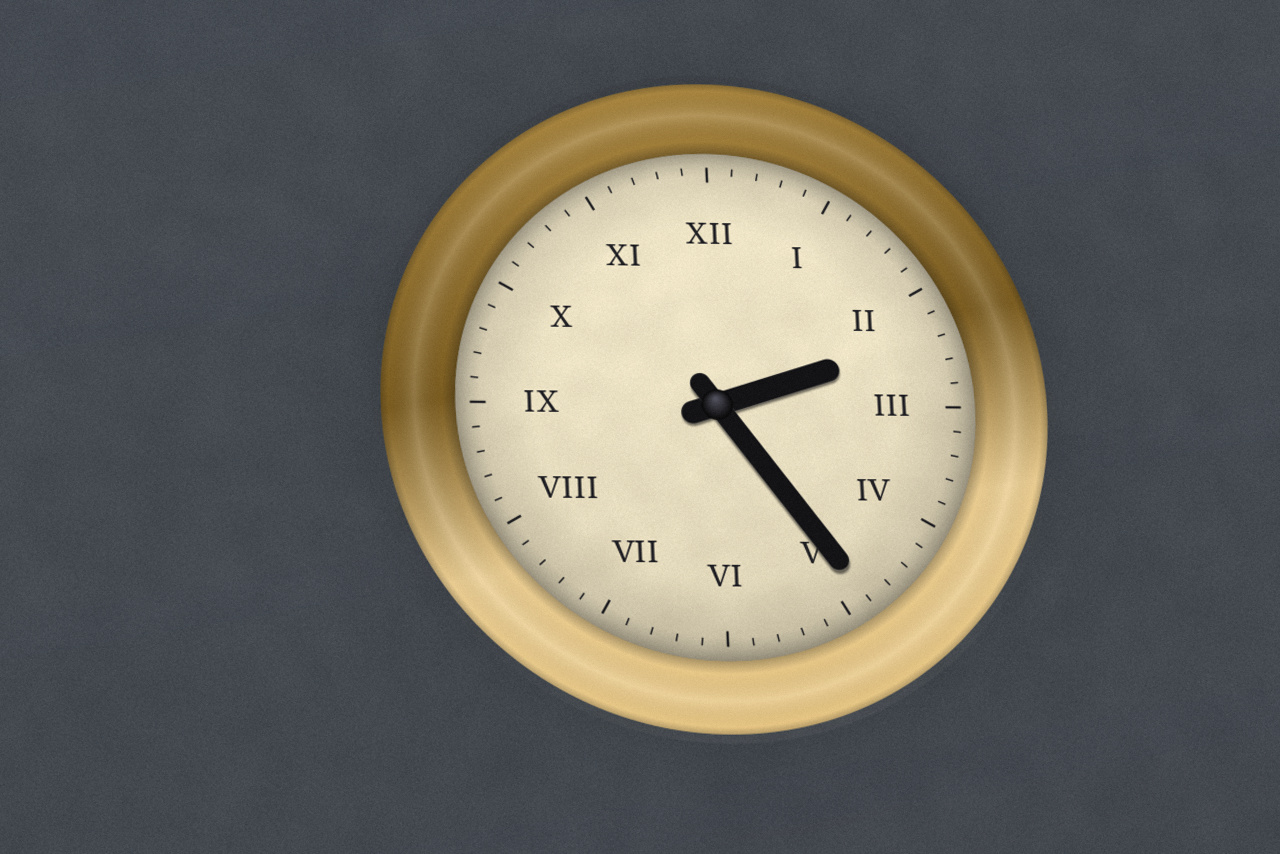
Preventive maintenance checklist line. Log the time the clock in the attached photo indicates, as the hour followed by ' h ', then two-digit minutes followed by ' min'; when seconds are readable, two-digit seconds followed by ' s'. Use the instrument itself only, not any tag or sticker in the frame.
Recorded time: 2 h 24 min
